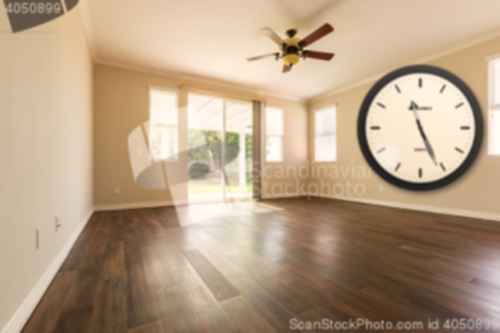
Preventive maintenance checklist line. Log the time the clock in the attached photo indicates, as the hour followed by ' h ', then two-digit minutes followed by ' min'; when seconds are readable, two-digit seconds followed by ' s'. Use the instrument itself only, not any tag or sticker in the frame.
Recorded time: 11 h 26 min
